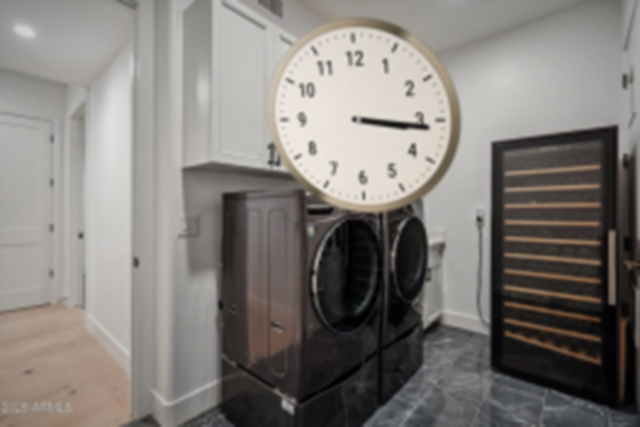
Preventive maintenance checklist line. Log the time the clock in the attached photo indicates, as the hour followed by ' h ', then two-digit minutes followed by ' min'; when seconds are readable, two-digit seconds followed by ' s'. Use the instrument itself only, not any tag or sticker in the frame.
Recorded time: 3 h 16 min
